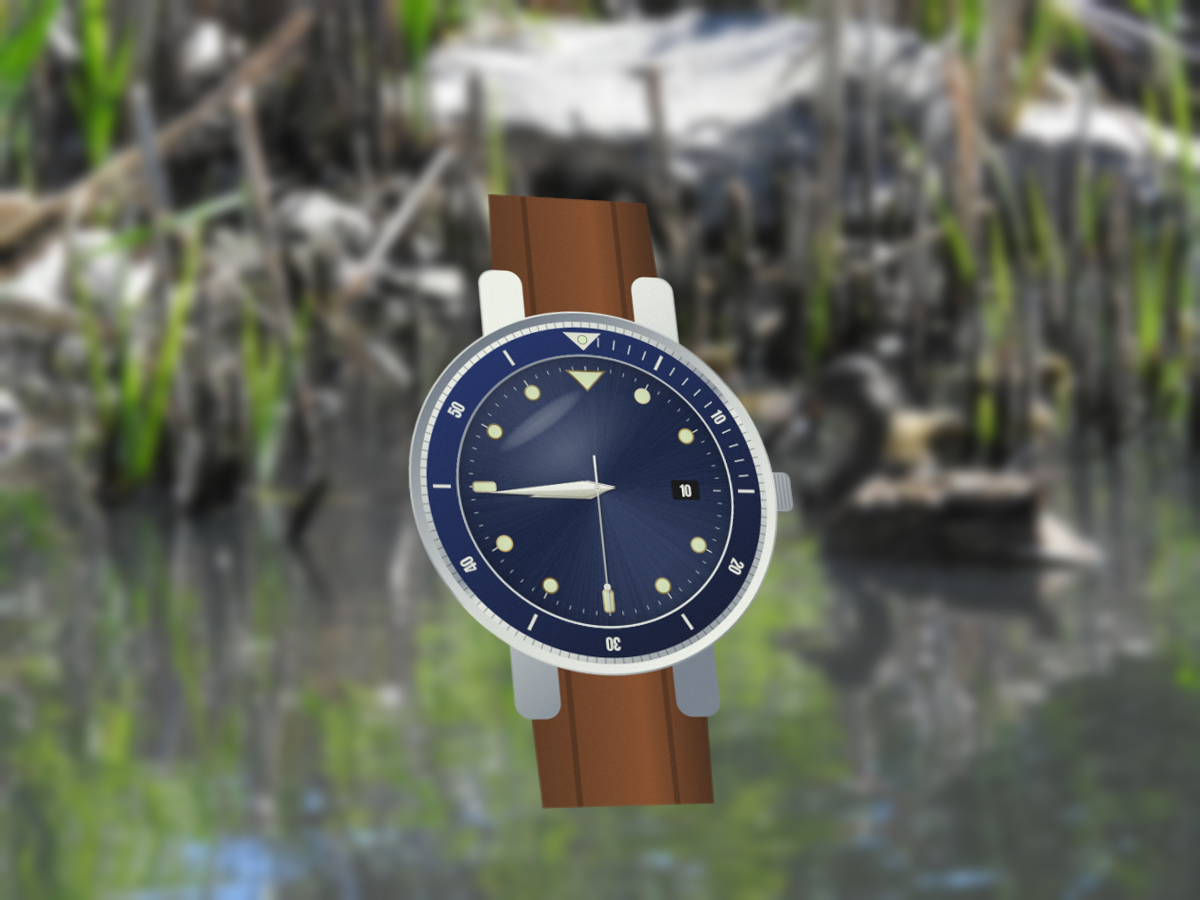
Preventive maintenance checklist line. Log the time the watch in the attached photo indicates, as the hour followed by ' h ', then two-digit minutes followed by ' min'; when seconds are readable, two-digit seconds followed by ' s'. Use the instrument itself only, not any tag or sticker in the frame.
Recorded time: 8 h 44 min 30 s
